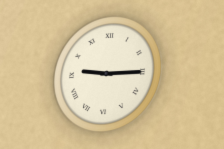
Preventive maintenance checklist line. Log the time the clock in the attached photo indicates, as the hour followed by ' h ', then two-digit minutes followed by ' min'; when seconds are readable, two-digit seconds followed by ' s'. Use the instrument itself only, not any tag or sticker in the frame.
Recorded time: 9 h 15 min
